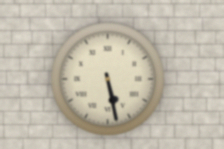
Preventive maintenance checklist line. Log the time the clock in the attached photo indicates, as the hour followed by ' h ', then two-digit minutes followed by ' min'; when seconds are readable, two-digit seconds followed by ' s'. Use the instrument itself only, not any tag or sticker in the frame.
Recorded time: 5 h 28 min
